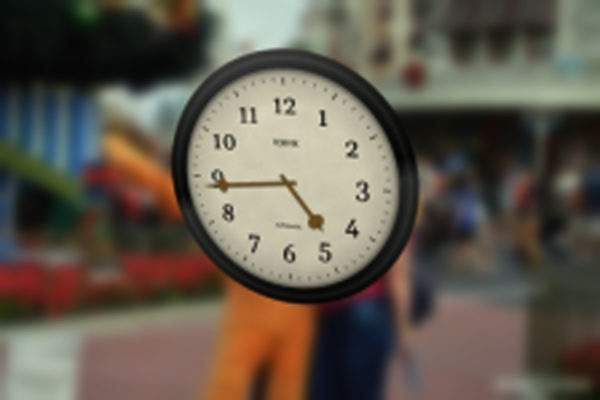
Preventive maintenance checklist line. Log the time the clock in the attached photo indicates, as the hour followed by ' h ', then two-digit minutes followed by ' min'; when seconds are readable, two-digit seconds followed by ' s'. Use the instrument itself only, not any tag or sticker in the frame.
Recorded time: 4 h 44 min
